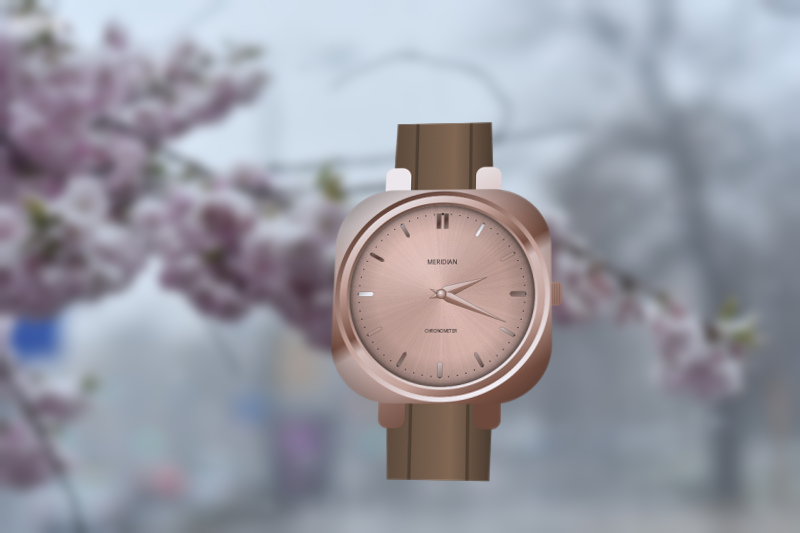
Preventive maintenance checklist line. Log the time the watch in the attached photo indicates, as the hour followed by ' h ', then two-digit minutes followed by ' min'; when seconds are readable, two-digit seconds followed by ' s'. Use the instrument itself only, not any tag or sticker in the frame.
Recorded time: 2 h 19 min
